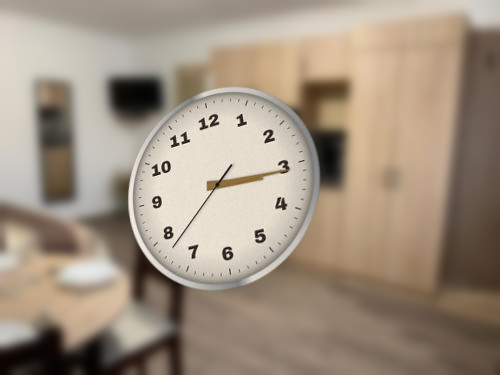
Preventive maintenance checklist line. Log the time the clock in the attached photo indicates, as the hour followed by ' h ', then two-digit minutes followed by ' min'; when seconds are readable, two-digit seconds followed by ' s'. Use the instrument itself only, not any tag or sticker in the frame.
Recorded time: 3 h 15 min 38 s
